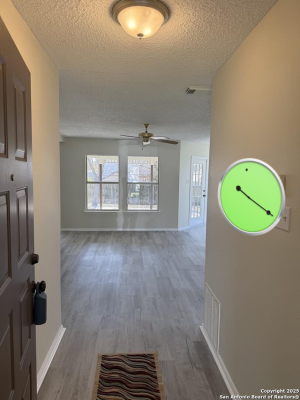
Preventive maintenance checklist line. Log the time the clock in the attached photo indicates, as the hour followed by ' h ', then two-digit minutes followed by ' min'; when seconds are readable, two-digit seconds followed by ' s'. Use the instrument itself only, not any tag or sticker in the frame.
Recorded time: 10 h 21 min
